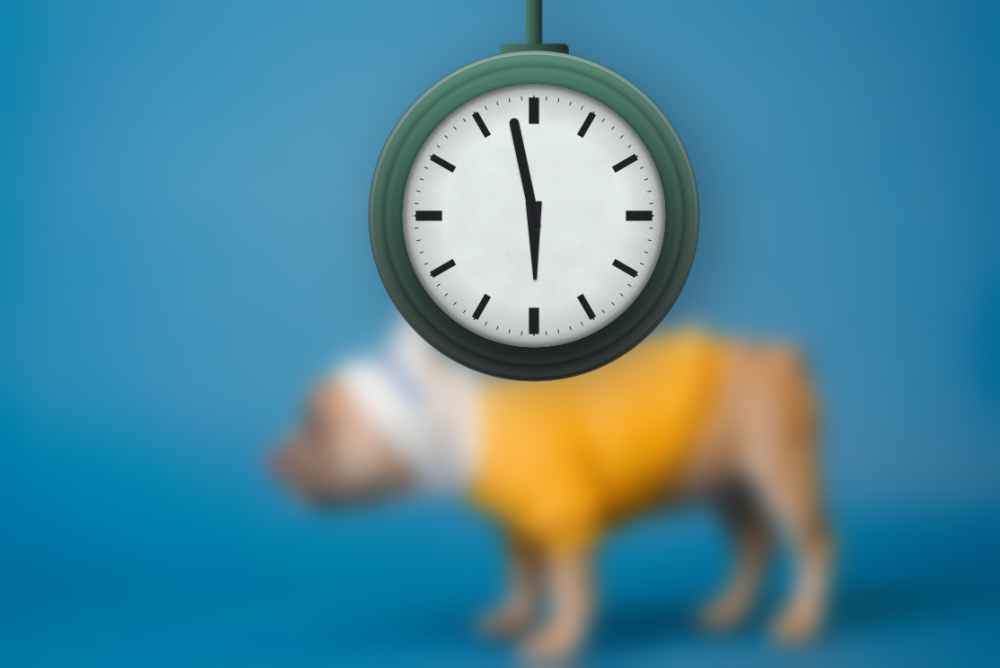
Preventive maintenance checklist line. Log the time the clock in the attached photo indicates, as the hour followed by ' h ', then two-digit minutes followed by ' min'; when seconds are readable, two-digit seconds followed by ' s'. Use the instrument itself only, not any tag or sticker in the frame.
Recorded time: 5 h 58 min
